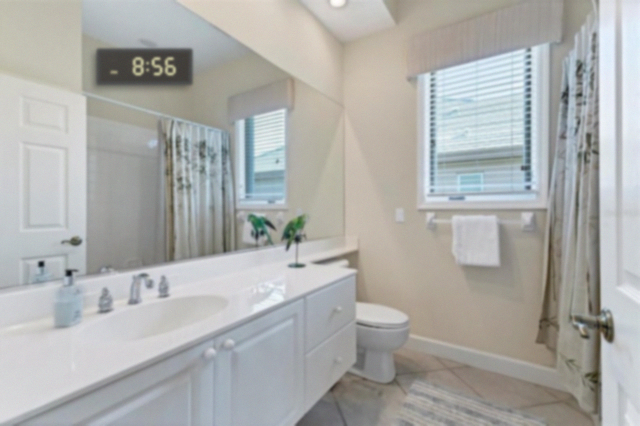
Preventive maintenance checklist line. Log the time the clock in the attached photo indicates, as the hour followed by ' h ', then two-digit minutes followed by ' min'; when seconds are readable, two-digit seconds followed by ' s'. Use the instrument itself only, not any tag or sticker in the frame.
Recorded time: 8 h 56 min
